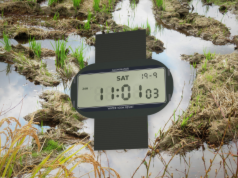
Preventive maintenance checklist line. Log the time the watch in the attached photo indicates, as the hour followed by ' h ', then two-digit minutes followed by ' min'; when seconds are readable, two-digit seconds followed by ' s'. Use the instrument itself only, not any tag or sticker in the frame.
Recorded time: 11 h 01 min 03 s
